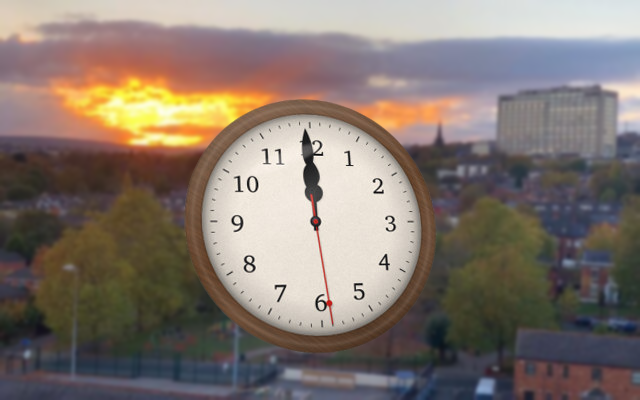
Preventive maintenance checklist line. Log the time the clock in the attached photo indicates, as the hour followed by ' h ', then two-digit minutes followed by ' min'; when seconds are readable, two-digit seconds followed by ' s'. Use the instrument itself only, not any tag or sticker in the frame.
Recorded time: 11 h 59 min 29 s
